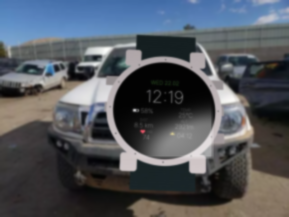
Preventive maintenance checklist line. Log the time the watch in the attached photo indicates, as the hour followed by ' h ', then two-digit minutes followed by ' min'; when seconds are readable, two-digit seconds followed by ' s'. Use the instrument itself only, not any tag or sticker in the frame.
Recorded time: 12 h 19 min
